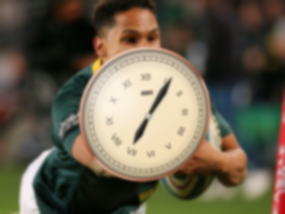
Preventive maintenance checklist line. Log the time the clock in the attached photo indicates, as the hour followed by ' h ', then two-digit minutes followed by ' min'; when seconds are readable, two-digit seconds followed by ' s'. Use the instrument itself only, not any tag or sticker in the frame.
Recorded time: 7 h 06 min
